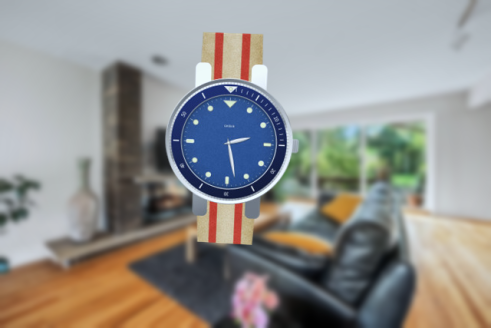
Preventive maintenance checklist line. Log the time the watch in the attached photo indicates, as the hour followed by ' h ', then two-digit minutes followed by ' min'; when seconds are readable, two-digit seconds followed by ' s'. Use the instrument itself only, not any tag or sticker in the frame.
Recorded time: 2 h 28 min
